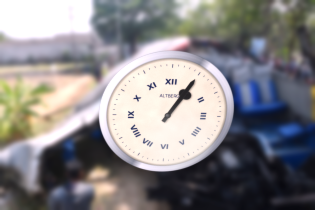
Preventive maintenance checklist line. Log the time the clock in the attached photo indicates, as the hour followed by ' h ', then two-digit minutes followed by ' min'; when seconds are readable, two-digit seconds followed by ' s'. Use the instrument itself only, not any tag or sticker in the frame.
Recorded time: 1 h 05 min
